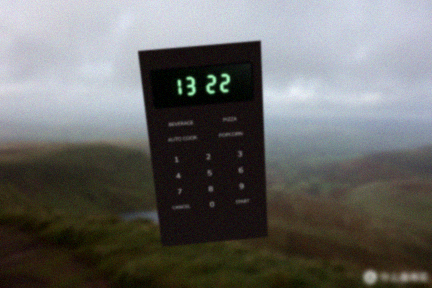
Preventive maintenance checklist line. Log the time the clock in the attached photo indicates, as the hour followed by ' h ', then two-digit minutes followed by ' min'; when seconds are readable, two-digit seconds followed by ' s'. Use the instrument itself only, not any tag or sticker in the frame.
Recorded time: 13 h 22 min
